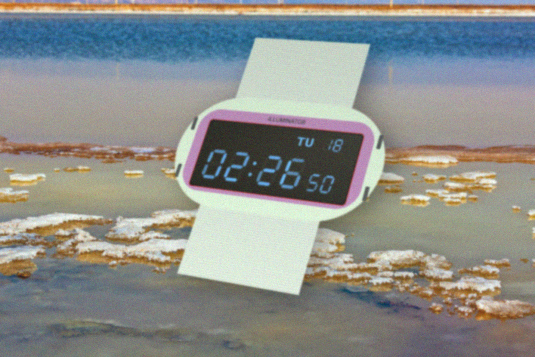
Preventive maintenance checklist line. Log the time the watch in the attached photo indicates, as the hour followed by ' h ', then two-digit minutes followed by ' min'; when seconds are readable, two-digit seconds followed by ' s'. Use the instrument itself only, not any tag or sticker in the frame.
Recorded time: 2 h 26 min 50 s
